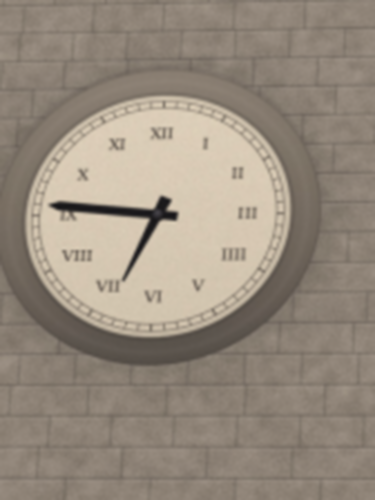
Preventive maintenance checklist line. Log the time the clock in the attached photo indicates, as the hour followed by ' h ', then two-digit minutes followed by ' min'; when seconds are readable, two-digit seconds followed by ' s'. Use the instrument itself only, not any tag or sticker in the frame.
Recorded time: 6 h 46 min
